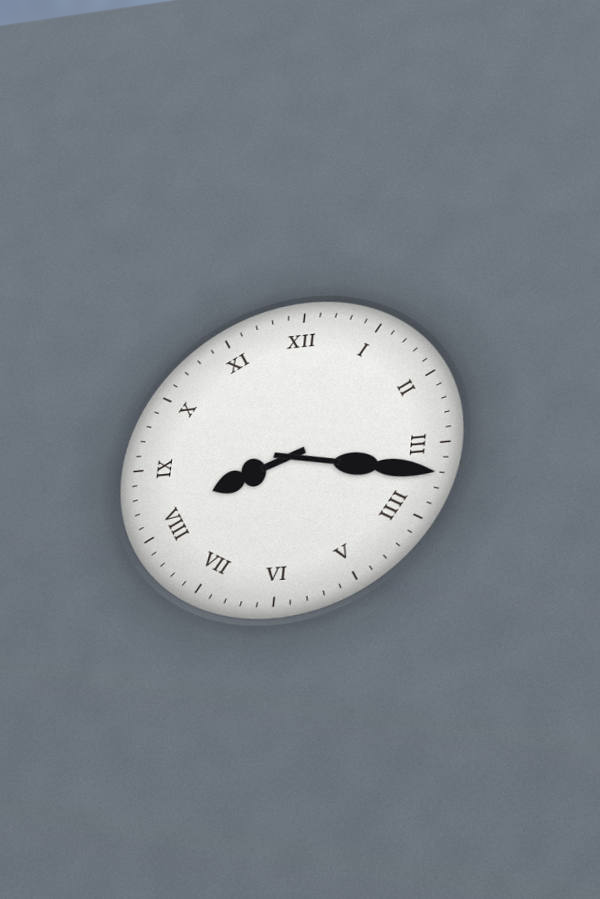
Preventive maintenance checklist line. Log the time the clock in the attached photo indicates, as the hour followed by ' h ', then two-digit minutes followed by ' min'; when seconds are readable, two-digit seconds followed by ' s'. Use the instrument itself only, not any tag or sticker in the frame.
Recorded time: 8 h 17 min
